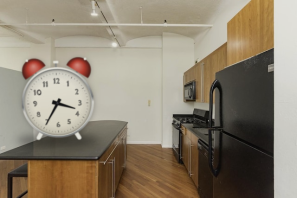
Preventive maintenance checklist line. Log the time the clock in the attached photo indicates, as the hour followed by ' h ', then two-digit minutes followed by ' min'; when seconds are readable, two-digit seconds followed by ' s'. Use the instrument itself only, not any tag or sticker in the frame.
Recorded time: 3 h 35 min
